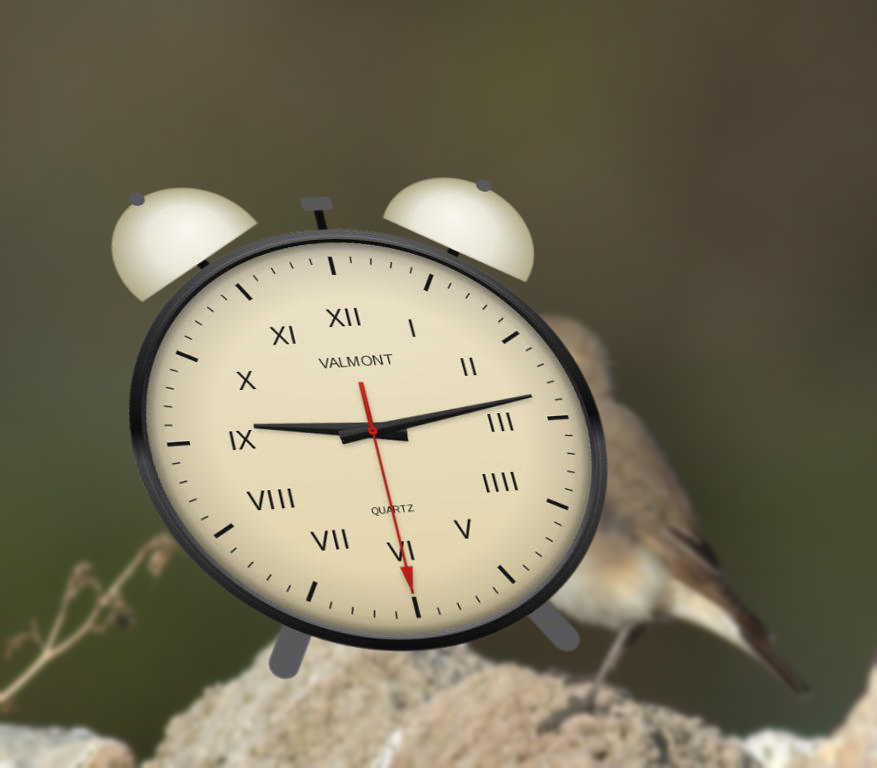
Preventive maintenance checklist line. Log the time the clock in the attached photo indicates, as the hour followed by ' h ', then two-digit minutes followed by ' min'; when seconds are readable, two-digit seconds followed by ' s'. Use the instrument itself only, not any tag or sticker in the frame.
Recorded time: 9 h 13 min 30 s
